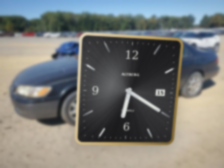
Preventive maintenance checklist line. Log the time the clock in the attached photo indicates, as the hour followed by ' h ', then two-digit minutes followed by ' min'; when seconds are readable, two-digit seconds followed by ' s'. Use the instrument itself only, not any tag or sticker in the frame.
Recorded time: 6 h 20 min
